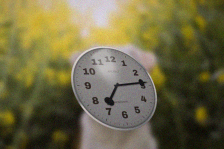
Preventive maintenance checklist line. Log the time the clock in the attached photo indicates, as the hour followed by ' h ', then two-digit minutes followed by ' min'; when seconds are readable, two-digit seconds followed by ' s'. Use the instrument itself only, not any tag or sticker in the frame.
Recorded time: 7 h 14 min
